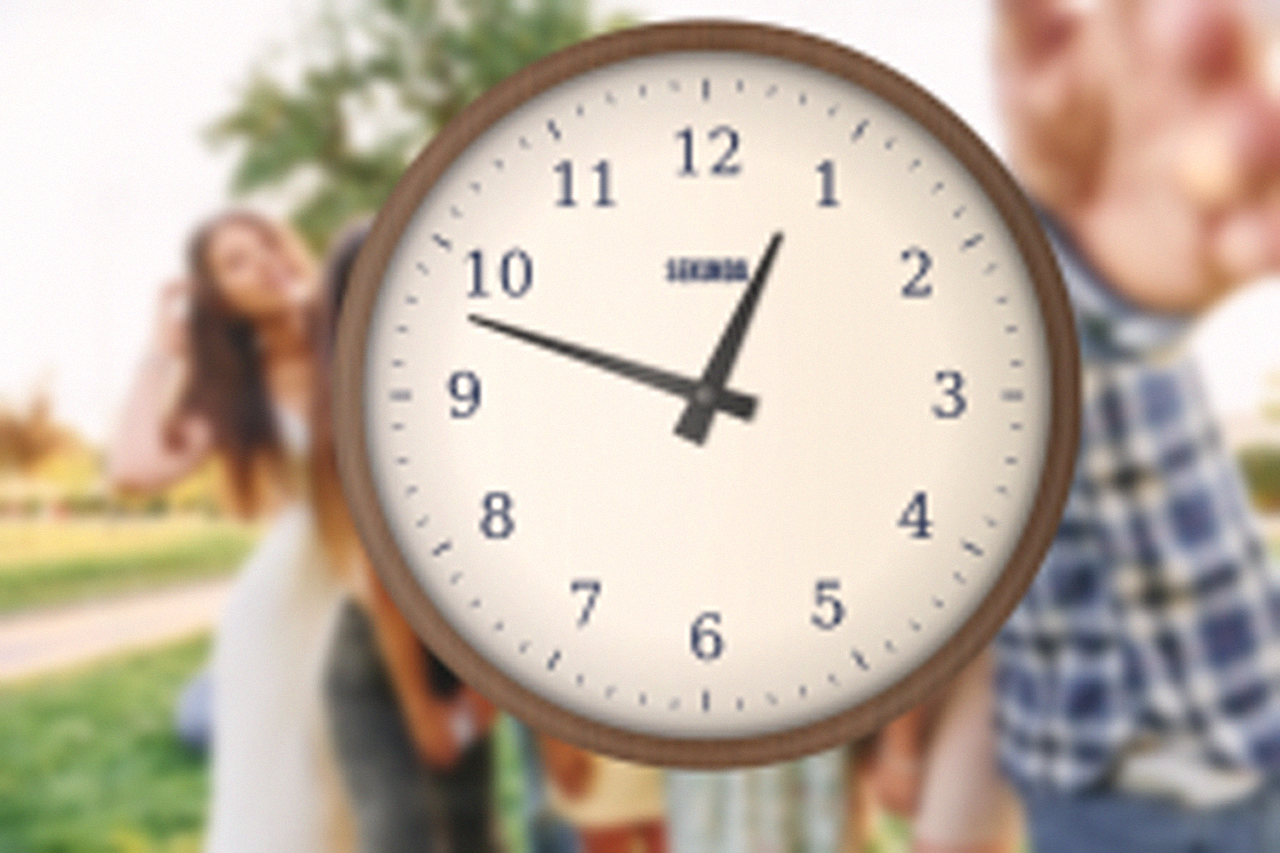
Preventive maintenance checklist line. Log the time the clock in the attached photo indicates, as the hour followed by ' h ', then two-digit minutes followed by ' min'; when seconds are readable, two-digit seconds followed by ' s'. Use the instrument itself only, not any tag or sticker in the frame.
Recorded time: 12 h 48 min
